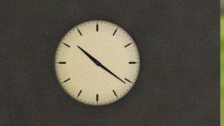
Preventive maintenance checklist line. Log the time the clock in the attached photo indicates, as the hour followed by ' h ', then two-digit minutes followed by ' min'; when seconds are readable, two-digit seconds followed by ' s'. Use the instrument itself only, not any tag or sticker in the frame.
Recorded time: 10 h 21 min
